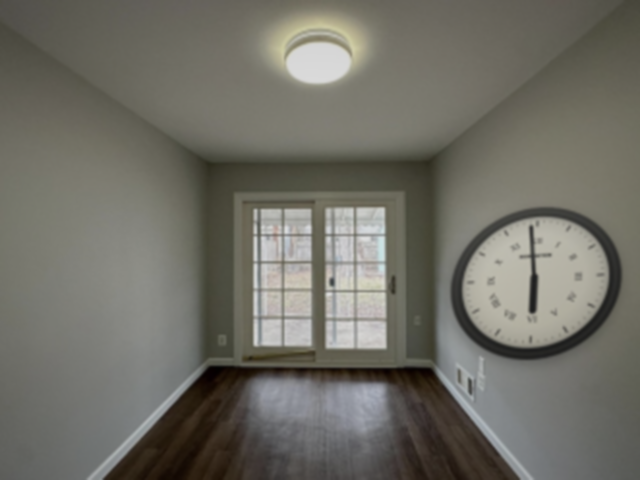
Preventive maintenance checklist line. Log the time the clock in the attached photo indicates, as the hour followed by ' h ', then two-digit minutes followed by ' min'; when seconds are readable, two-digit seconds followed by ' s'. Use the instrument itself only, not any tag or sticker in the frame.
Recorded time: 5 h 59 min
